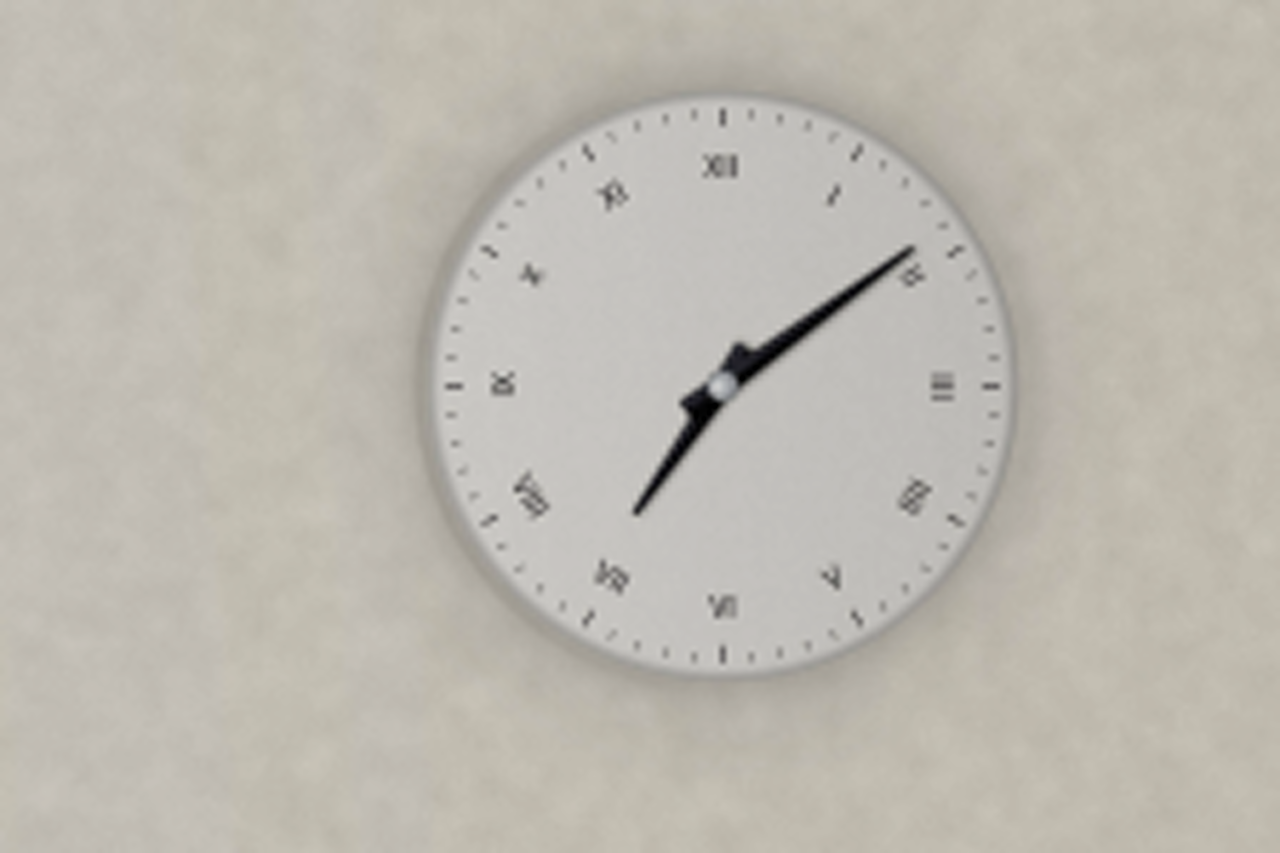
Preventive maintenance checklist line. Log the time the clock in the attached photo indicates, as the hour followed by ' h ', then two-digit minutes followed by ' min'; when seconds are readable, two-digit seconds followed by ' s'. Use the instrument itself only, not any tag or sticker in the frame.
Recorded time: 7 h 09 min
